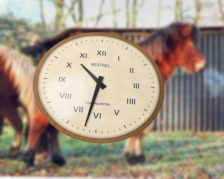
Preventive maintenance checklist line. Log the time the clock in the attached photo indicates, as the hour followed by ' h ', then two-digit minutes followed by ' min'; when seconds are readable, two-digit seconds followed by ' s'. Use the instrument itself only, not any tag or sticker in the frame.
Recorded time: 10 h 32 min
